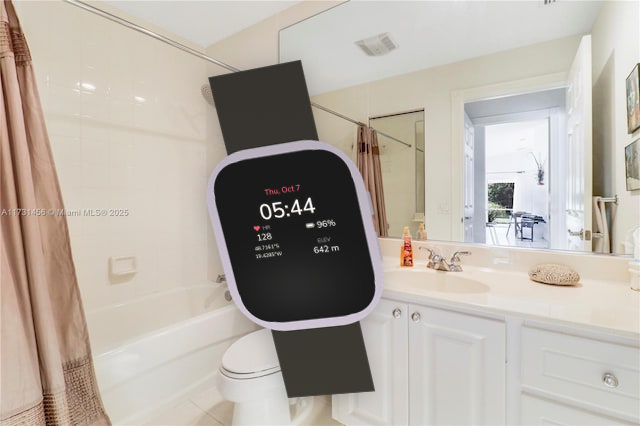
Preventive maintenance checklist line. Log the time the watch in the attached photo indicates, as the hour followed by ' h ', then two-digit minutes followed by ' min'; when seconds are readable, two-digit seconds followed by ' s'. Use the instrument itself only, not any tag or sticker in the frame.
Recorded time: 5 h 44 min
